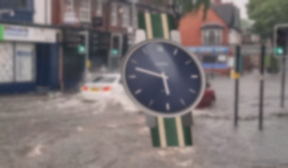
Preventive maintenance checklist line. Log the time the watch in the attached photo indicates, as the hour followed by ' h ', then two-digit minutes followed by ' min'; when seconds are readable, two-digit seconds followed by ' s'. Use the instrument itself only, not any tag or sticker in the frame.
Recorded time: 5 h 48 min
